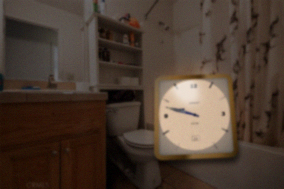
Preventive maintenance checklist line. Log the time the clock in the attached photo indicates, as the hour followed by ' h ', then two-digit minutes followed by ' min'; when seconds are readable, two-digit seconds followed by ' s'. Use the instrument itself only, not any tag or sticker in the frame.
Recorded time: 9 h 48 min
